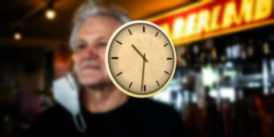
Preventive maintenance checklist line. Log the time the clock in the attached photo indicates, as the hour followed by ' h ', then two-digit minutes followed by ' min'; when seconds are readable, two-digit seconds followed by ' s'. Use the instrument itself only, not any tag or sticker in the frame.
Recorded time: 10 h 31 min
